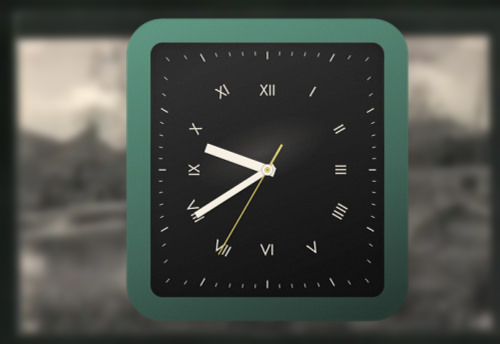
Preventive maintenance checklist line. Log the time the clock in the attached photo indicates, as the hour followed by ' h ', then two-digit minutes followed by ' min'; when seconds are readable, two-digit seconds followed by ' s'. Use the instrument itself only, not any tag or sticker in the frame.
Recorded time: 9 h 39 min 35 s
